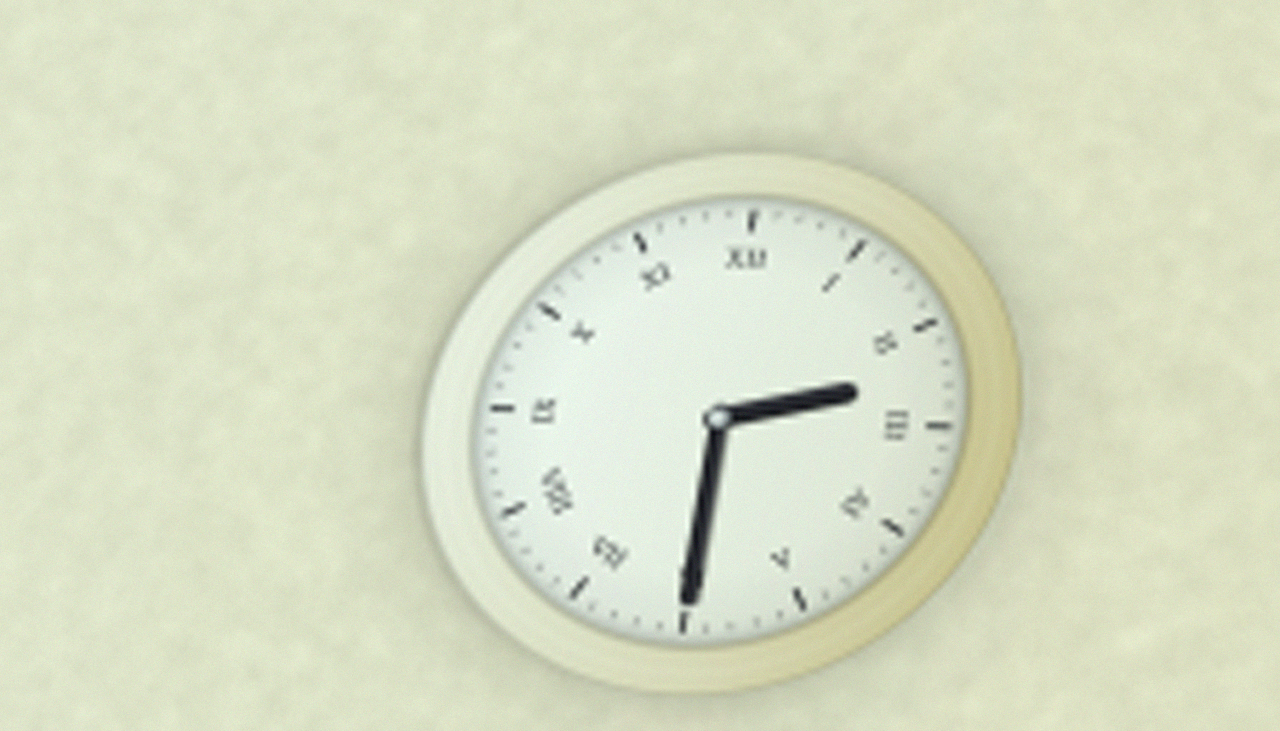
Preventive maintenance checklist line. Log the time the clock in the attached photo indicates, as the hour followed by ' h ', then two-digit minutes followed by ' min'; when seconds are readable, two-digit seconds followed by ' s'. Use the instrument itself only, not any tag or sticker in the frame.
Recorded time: 2 h 30 min
